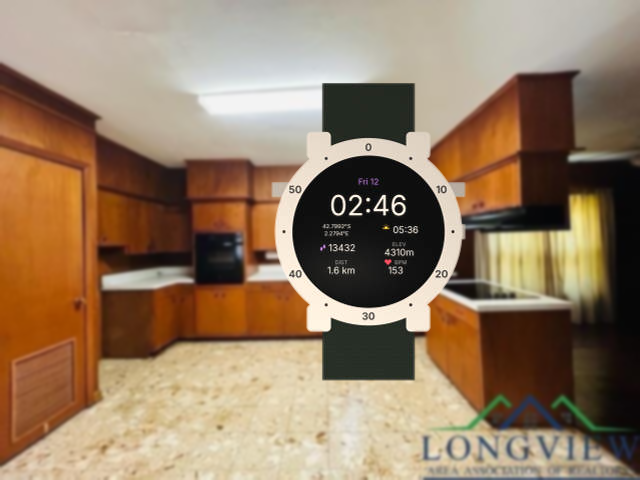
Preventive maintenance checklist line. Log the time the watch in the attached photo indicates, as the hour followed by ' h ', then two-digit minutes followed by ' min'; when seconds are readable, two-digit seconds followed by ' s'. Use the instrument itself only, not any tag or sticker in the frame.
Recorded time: 2 h 46 min
